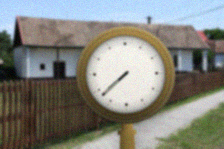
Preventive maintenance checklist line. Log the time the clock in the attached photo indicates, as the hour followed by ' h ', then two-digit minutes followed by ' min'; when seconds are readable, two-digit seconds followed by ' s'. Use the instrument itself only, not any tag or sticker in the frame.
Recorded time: 7 h 38 min
